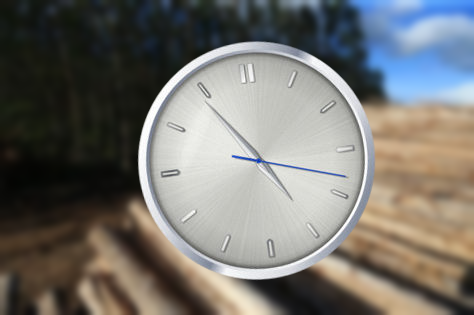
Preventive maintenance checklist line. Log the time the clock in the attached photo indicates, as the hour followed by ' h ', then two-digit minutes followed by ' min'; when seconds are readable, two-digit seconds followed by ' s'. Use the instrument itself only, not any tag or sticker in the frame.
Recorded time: 4 h 54 min 18 s
